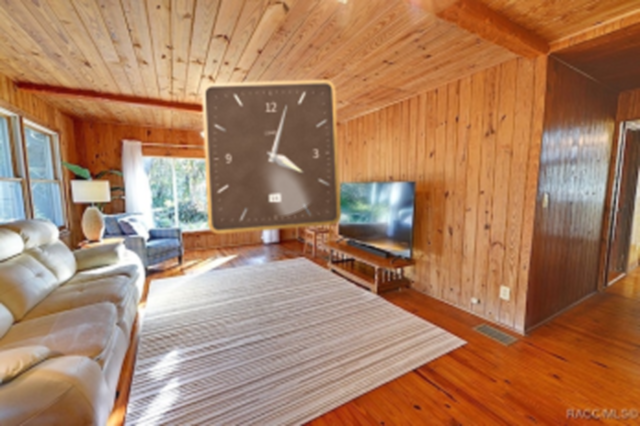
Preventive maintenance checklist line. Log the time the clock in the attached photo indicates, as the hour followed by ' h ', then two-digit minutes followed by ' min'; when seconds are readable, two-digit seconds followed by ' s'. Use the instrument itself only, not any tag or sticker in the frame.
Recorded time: 4 h 03 min
